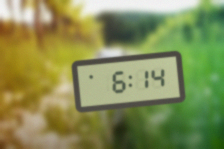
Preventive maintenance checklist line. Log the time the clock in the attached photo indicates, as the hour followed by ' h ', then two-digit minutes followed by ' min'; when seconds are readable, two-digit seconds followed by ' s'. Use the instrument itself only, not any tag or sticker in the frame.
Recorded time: 6 h 14 min
